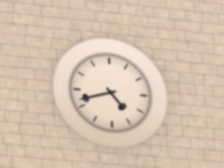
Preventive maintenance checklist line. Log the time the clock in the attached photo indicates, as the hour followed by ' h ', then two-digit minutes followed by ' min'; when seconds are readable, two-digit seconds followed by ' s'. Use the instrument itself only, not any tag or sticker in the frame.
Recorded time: 4 h 42 min
